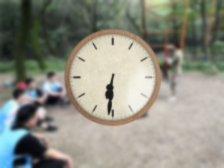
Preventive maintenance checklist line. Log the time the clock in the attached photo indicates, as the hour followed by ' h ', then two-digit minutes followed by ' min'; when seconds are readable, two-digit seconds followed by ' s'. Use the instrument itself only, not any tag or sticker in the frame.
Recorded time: 6 h 31 min
